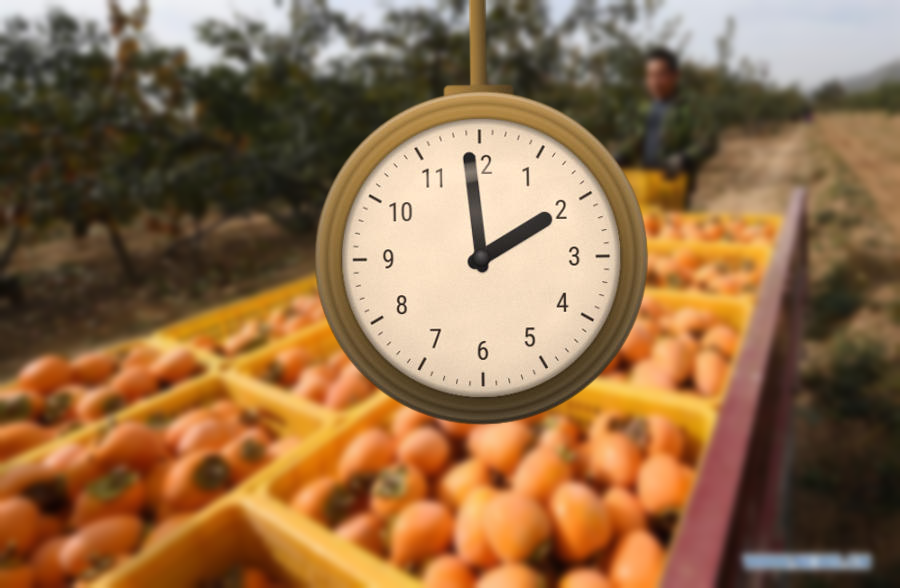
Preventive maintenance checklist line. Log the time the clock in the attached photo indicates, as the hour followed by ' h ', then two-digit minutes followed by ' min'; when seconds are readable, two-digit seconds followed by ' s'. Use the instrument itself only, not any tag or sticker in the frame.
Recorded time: 1 h 59 min
